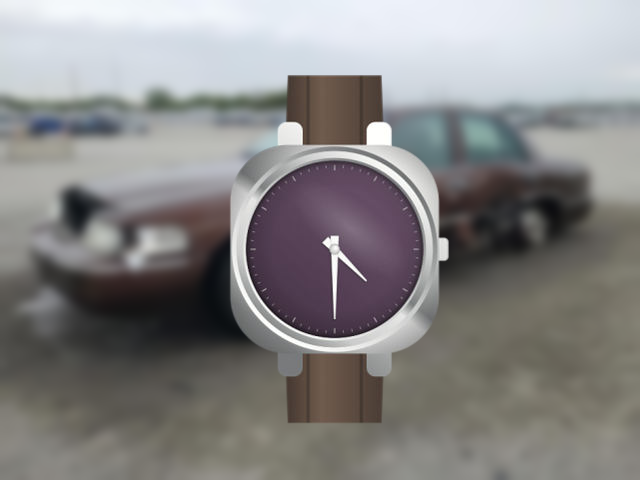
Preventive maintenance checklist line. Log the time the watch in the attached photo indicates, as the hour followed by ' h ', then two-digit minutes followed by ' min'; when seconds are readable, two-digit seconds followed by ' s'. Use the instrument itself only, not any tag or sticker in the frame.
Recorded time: 4 h 30 min
